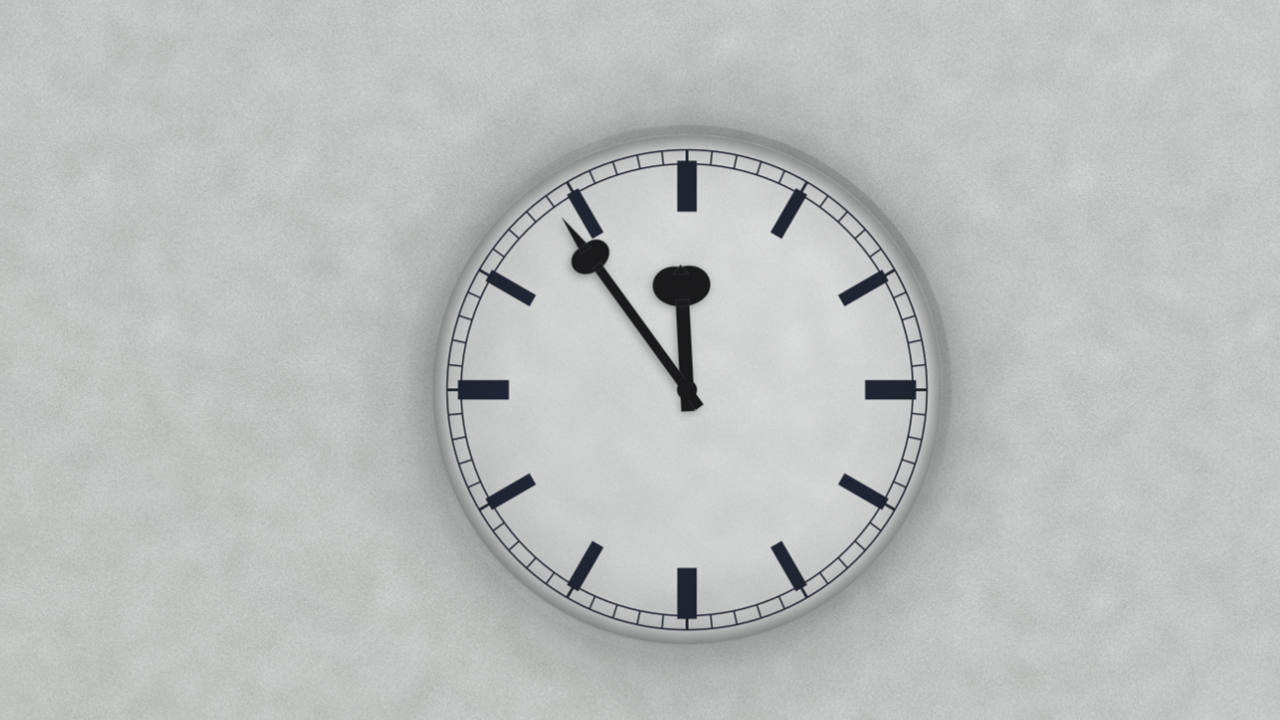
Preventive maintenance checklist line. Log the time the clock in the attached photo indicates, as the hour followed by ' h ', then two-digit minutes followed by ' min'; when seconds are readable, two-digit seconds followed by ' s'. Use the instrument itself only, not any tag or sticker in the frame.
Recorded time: 11 h 54 min
